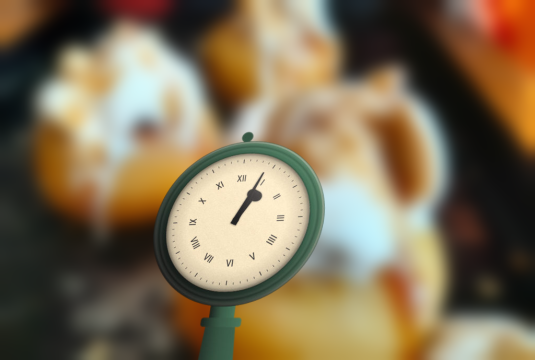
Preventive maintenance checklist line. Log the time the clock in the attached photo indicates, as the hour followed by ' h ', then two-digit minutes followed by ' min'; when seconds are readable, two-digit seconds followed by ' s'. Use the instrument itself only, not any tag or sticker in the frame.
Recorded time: 1 h 04 min
